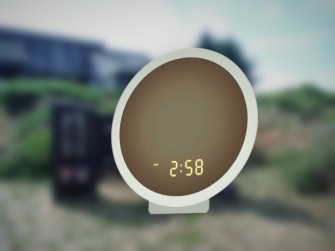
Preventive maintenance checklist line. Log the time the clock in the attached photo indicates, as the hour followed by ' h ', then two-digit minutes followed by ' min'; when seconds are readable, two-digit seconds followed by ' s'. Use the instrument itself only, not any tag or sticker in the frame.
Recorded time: 2 h 58 min
